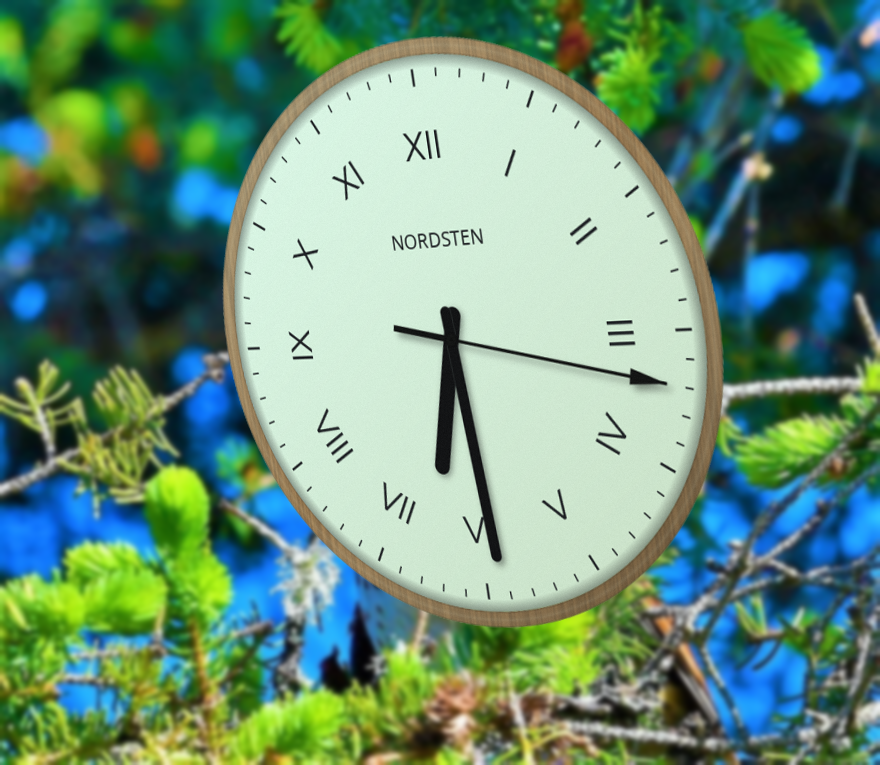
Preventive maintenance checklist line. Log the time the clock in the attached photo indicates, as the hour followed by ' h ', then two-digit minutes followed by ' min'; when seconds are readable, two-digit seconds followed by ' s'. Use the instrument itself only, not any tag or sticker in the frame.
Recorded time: 6 h 29 min 17 s
